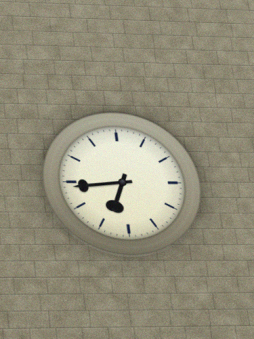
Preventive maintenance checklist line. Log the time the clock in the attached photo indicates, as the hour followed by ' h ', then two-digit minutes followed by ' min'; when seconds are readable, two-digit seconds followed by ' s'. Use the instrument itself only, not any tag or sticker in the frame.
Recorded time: 6 h 44 min
